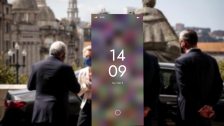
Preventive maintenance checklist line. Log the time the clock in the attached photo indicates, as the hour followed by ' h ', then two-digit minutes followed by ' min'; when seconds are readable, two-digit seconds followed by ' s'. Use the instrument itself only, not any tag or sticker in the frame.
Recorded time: 14 h 09 min
